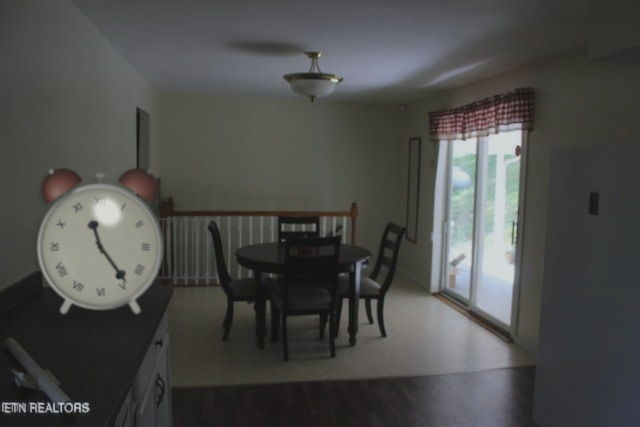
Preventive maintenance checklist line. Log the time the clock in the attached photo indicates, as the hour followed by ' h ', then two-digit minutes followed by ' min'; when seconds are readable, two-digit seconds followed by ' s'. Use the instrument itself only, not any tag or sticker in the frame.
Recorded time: 11 h 24 min
